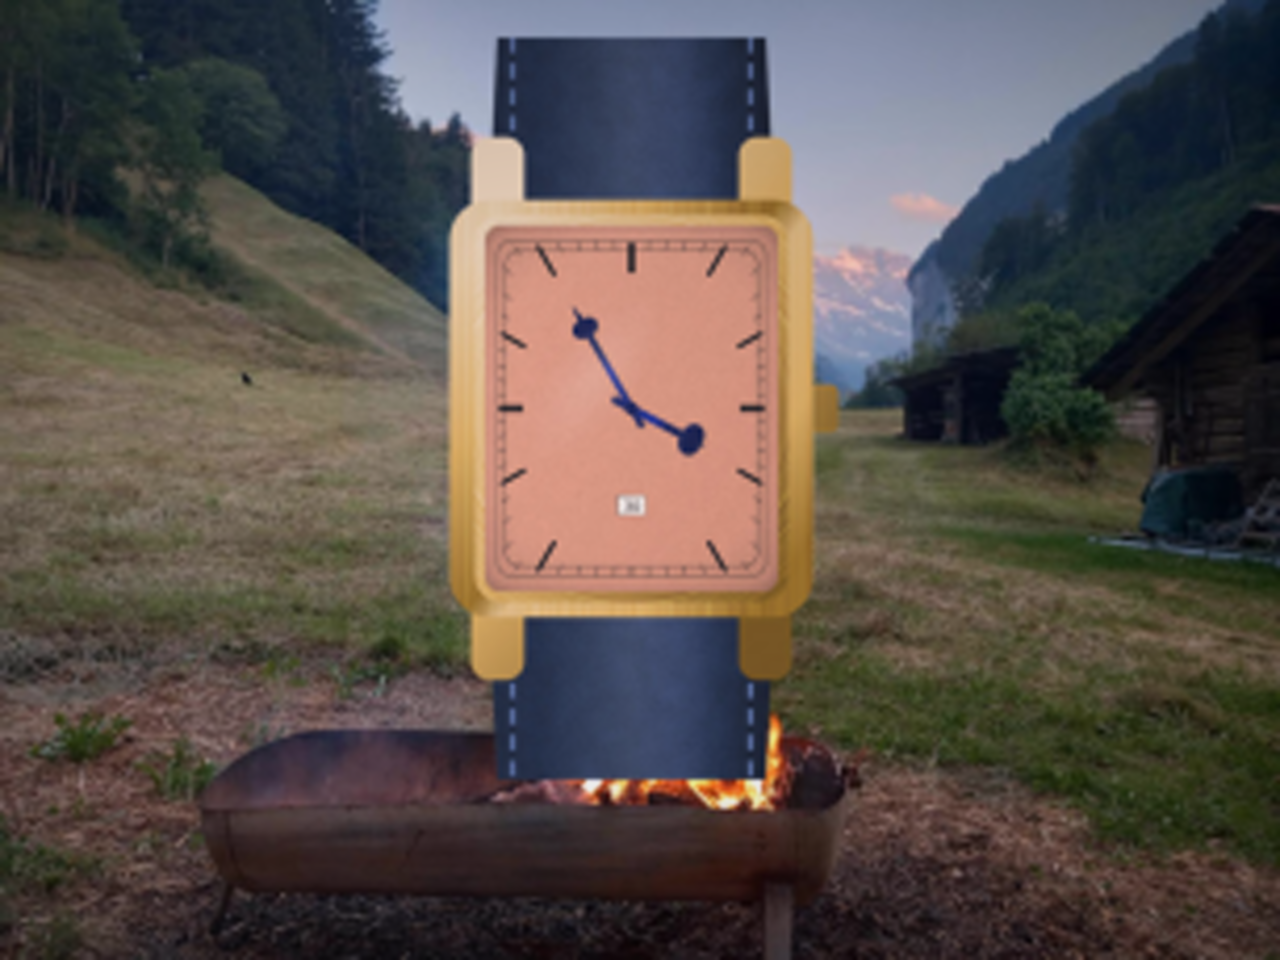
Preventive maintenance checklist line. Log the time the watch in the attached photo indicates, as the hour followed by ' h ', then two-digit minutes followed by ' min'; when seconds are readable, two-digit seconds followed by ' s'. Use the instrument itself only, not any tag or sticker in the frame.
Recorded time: 3 h 55 min
